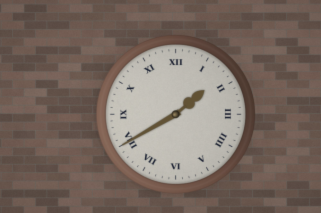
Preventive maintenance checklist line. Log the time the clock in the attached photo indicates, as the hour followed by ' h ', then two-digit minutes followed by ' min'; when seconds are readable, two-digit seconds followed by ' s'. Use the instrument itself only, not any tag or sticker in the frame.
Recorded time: 1 h 40 min
